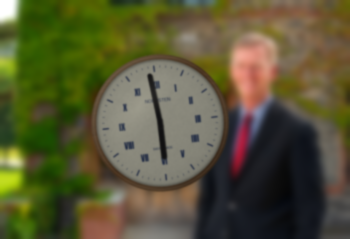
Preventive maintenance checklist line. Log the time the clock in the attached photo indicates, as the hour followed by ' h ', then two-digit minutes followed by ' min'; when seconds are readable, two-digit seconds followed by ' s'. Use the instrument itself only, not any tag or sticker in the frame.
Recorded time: 5 h 59 min
